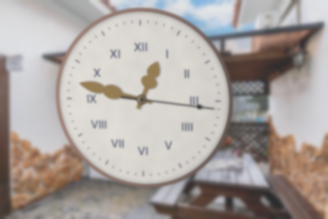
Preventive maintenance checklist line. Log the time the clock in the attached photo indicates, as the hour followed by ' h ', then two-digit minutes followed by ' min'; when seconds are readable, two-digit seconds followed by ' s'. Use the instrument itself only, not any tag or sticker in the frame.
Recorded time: 12 h 47 min 16 s
